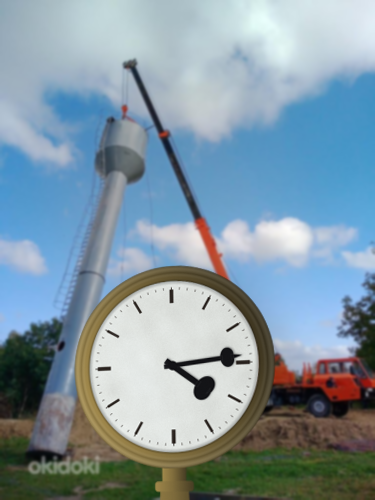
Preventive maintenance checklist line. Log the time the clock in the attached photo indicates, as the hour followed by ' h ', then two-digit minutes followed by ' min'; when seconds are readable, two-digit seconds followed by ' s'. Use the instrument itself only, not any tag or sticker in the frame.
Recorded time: 4 h 14 min
